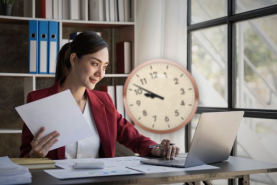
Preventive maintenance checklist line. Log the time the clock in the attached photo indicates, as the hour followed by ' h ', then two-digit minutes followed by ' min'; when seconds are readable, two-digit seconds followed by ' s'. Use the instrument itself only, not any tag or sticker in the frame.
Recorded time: 9 h 52 min
